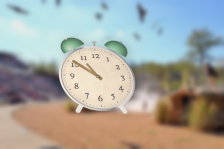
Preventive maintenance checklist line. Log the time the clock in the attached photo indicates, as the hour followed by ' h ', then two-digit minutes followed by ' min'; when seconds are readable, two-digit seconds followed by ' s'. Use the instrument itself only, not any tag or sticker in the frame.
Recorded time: 10 h 51 min
